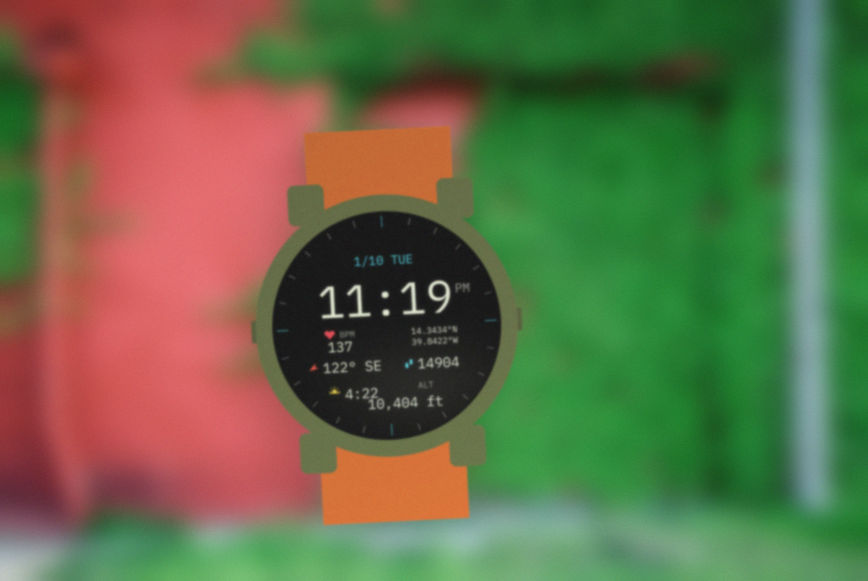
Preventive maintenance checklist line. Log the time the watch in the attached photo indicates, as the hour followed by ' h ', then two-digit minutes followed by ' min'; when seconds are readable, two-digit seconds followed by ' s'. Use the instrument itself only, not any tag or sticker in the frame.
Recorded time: 11 h 19 min
